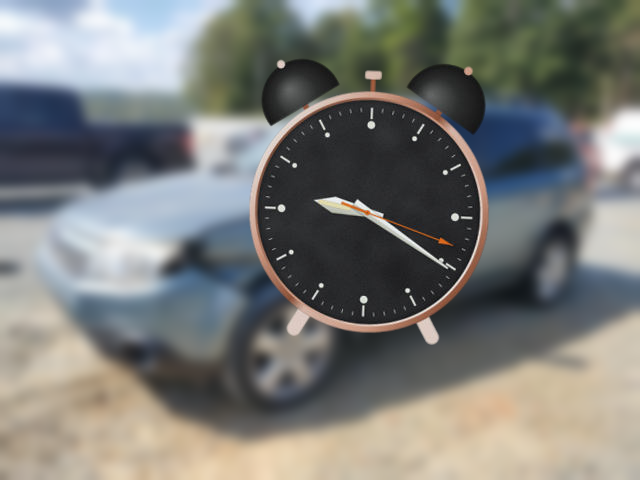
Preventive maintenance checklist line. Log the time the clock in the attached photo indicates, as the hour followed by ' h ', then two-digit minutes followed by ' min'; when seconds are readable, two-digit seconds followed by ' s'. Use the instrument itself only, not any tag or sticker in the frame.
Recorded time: 9 h 20 min 18 s
